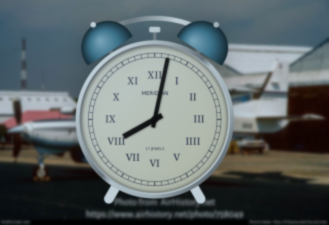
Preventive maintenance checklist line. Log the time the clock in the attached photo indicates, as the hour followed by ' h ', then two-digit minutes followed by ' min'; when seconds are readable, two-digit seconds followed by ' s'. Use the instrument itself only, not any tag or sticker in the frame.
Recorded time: 8 h 02 min
